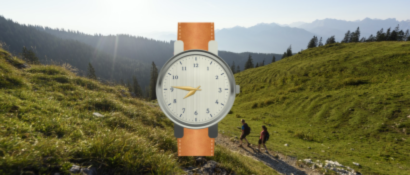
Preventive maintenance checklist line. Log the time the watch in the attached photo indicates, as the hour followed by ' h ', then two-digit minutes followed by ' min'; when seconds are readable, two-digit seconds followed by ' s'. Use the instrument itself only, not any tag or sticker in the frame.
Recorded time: 7 h 46 min
